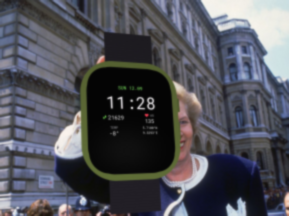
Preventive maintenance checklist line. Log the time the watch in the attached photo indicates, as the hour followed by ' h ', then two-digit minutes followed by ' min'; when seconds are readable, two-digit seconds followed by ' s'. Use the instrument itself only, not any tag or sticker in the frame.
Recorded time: 11 h 28 min
